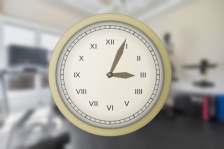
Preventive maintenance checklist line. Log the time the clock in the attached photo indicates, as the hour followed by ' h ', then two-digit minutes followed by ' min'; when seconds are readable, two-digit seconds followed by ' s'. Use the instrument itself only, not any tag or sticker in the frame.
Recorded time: 3 h 04 min
